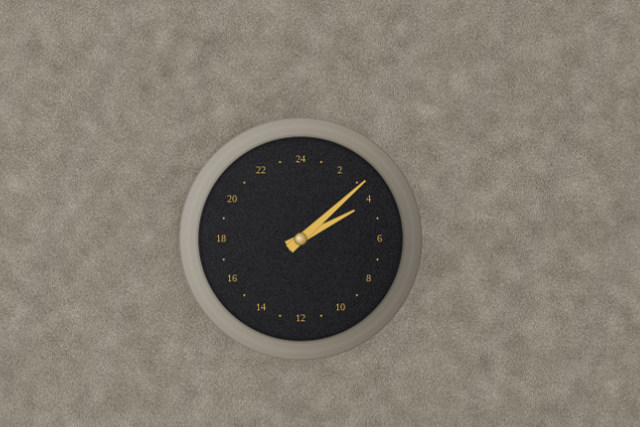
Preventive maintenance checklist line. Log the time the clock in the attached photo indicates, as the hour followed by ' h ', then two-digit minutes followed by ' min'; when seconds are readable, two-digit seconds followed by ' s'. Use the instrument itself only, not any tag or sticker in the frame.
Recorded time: 4 h 08 min
